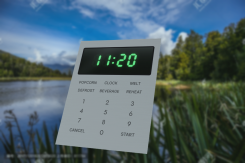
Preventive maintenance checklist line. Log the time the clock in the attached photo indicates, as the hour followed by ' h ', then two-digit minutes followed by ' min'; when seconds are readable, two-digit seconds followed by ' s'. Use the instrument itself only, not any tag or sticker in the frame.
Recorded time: 11 h 20 min
